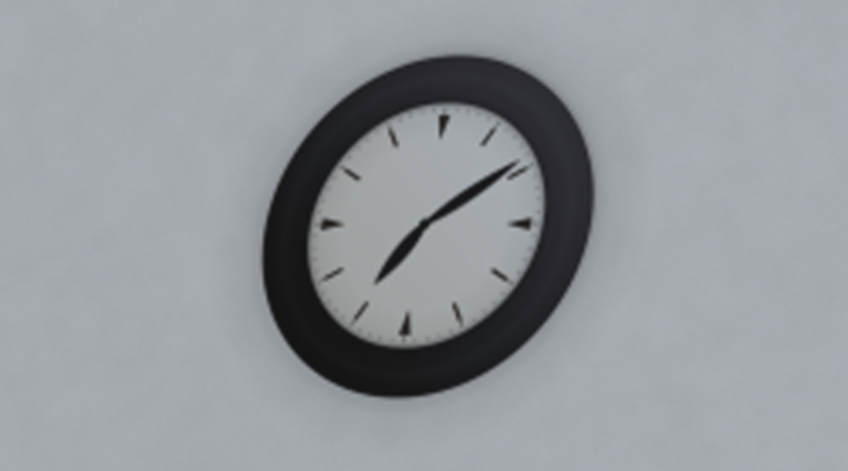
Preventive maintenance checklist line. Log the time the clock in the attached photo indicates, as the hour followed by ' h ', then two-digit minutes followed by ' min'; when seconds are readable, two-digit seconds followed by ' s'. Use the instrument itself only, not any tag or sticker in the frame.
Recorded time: 7 h 09 min
